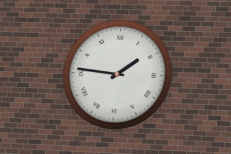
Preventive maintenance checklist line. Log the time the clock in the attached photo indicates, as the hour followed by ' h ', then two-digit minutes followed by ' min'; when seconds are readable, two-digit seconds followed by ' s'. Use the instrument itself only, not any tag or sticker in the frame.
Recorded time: 1 h 46 min
